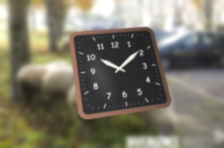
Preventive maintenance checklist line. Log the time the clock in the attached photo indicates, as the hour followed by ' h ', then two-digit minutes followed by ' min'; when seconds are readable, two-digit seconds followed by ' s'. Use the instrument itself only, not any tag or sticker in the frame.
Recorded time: 10 h 09 min
